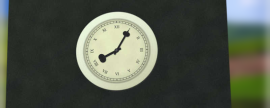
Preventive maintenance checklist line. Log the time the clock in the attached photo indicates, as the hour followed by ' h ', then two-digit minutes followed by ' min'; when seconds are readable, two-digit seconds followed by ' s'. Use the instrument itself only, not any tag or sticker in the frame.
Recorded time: 8 h 05 min
